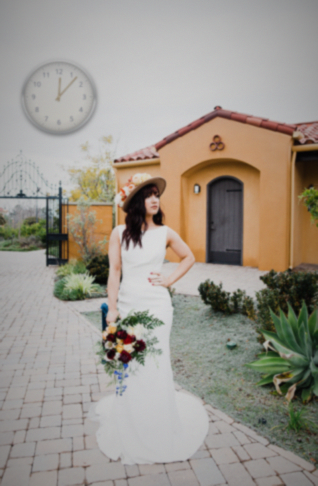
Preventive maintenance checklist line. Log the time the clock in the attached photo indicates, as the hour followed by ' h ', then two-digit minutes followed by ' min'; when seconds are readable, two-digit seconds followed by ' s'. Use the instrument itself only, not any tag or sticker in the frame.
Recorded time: 12 h 07 min
